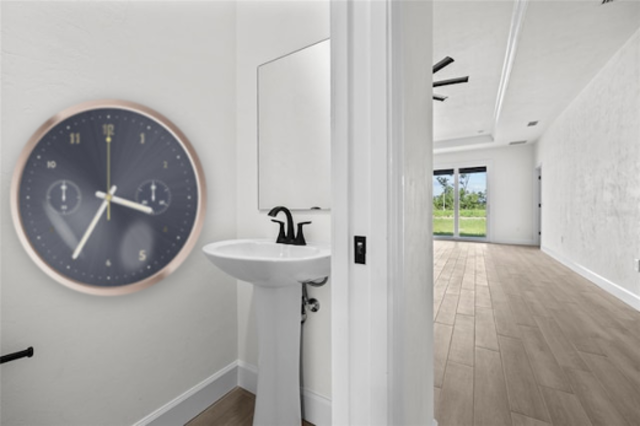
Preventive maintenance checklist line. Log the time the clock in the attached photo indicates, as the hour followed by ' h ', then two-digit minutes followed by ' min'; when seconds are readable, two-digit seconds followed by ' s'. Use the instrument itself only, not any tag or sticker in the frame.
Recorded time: 3 h 35 min
